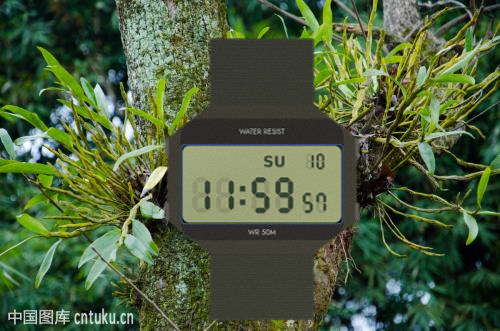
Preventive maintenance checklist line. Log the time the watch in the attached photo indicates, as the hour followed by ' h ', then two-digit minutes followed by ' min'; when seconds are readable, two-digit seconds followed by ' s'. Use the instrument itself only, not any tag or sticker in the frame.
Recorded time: 11 h 59 min 57 s
